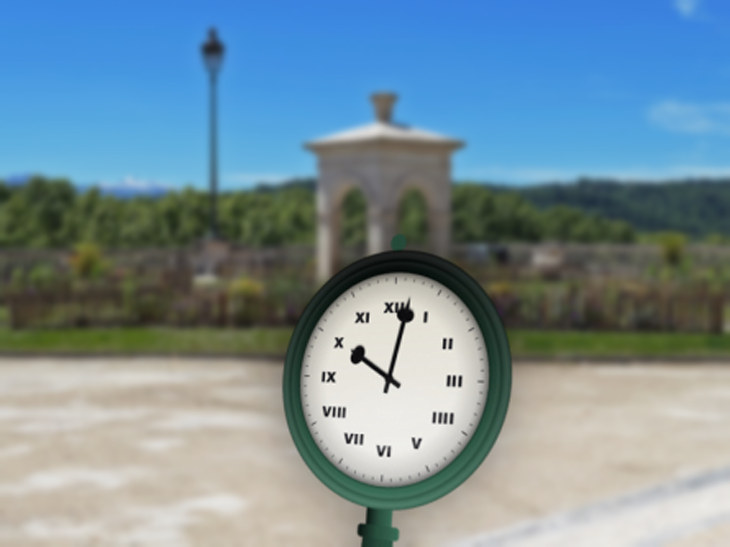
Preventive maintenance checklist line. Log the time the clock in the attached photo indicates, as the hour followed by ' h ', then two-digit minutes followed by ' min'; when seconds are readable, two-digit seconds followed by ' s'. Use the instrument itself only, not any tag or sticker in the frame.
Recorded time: 10 h 02 min
